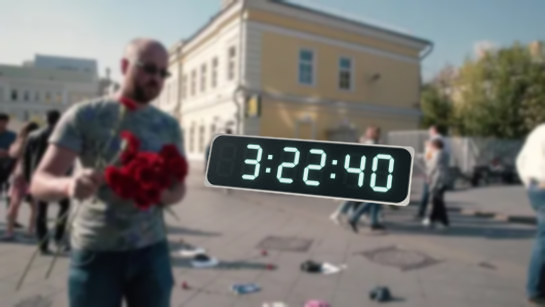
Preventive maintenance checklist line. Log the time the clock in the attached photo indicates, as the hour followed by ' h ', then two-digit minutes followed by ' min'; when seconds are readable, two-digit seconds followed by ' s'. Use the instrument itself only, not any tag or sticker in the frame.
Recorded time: 3 h 22 min 40 s
